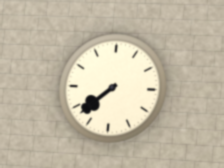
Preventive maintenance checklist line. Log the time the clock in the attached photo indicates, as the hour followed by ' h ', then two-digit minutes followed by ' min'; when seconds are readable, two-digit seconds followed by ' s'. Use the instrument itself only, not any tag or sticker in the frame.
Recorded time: 7 h 38 min
